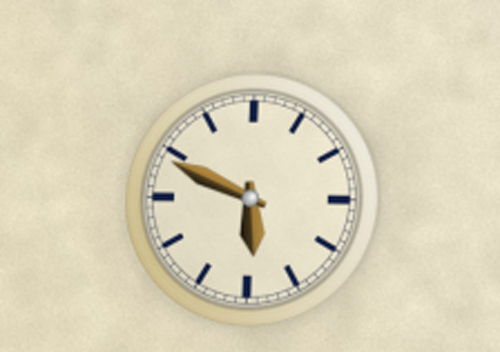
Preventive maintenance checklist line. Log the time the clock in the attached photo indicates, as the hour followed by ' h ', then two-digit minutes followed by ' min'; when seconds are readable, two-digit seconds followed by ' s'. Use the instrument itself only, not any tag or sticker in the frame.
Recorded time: 5 h 49 min
